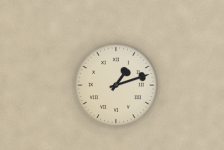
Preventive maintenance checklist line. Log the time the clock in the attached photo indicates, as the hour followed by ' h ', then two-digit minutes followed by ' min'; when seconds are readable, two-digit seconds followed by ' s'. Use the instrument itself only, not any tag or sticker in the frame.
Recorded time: 1 h 12 min
